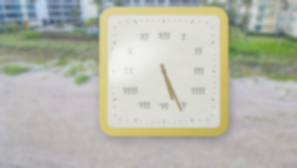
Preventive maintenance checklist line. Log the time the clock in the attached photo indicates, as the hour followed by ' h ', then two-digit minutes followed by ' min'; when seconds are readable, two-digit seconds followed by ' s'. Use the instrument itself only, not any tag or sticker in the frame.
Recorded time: 5 h 26 min
